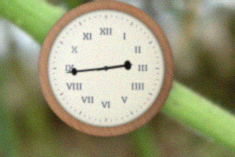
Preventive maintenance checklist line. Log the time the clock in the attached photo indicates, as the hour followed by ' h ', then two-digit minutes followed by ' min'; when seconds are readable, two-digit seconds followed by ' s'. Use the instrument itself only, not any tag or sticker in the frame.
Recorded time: 2 h 44 min
